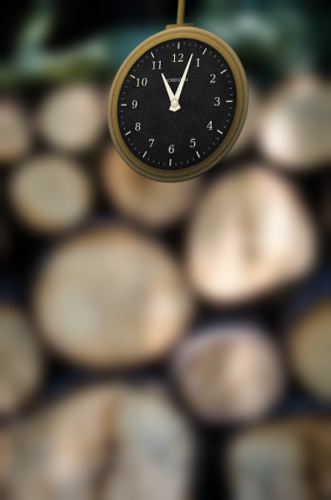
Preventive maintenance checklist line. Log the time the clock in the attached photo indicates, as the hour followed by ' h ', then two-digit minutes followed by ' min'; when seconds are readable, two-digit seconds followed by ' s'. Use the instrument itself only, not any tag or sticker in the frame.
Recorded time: 11 h 03 min
